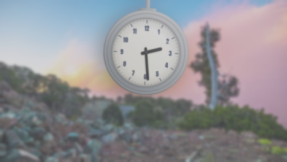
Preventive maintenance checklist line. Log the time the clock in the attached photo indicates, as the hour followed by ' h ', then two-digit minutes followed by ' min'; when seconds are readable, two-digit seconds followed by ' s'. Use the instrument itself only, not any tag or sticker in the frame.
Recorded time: 2 h 29 min
